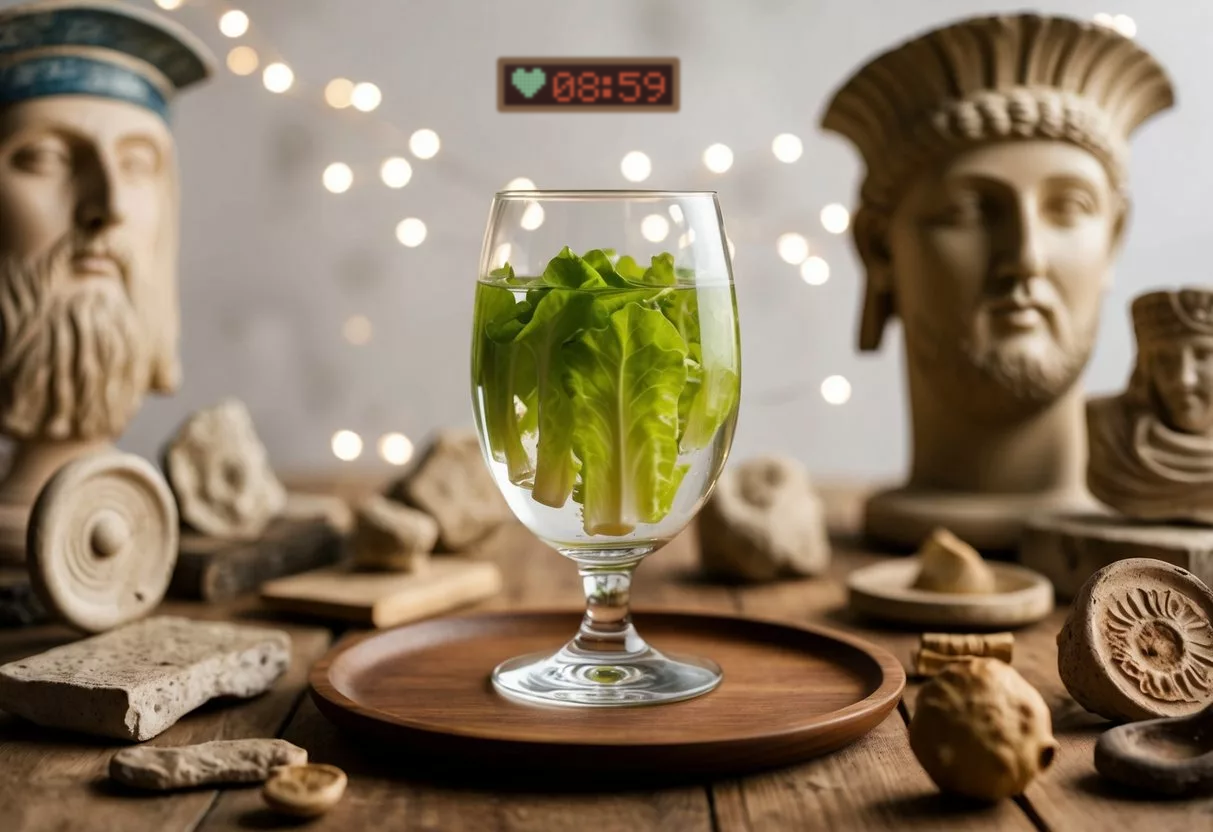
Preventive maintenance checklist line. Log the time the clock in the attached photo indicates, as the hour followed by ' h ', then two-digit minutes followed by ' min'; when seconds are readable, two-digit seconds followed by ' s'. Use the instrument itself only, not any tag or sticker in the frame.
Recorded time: 8 h 59 min
